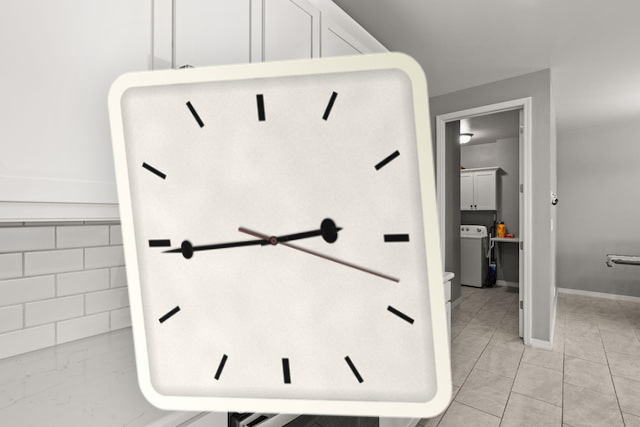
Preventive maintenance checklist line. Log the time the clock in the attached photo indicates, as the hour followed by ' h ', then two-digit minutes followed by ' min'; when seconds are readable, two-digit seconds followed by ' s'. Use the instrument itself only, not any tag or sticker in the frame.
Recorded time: 2 h 44 min 18 s
